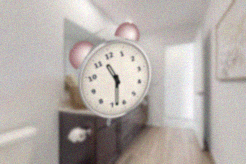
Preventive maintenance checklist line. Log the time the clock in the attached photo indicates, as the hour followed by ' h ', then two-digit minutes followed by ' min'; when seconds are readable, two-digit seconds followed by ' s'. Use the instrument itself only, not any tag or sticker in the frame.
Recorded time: 11 h 33 min
